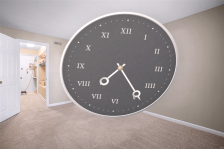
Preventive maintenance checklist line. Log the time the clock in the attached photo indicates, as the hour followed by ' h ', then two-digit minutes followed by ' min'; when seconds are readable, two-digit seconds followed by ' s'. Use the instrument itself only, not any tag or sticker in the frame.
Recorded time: 7 h 24 min
